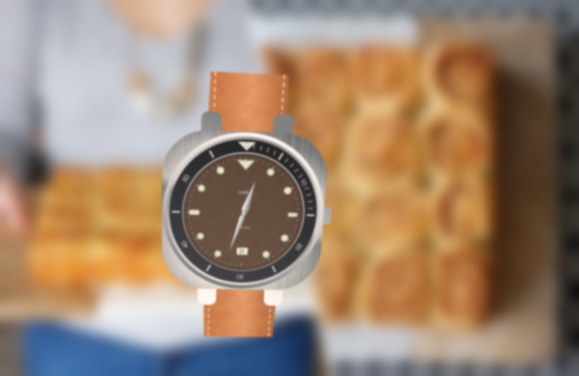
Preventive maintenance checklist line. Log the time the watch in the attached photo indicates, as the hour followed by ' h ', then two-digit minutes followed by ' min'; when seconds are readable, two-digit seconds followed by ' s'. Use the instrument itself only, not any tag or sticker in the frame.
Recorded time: 12 h 33 min
